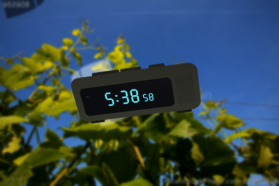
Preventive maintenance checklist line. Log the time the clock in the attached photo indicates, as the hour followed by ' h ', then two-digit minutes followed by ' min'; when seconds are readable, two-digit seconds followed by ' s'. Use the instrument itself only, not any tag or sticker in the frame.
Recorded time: 5 h 38 min 58 s
